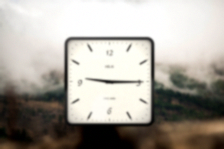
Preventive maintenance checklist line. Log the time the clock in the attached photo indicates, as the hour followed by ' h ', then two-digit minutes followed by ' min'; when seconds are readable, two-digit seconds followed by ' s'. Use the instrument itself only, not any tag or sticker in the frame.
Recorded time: 9 h 15 min
